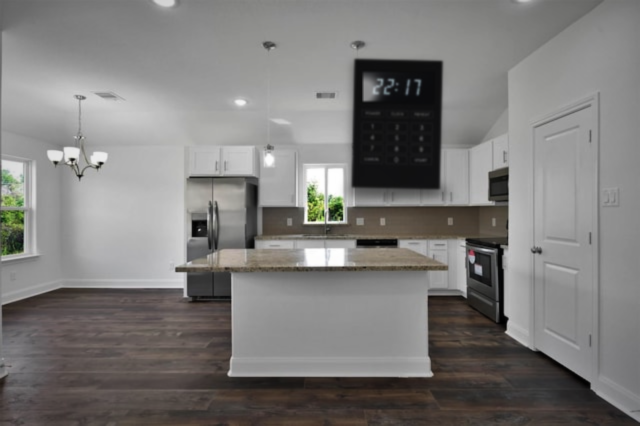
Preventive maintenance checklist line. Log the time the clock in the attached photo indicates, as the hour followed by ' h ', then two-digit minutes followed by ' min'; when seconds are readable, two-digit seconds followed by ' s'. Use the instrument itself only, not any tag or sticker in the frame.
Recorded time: 22 h 17 min
